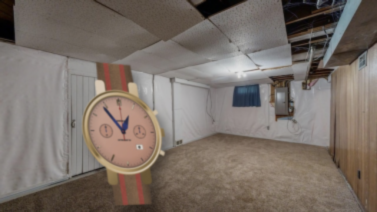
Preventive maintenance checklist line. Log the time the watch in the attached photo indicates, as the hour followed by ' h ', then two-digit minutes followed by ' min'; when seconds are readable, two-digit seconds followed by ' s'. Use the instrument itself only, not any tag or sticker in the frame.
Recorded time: 12 h 54 min
